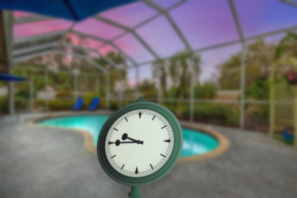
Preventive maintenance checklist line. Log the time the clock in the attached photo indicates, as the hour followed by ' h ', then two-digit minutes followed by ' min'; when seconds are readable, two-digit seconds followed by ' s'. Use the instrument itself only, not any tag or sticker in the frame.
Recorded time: 9 h 45 min
